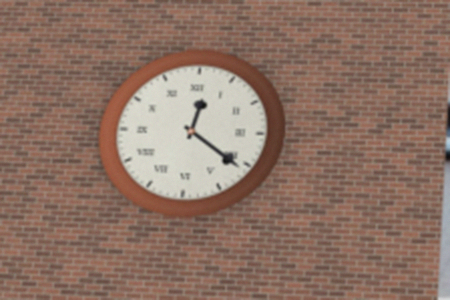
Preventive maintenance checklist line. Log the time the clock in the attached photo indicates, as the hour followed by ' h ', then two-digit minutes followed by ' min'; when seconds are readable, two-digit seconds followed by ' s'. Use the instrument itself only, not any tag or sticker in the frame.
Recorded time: 12 h 21 min
